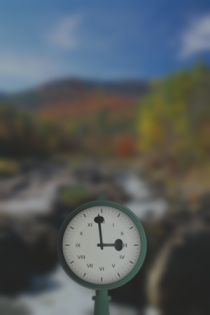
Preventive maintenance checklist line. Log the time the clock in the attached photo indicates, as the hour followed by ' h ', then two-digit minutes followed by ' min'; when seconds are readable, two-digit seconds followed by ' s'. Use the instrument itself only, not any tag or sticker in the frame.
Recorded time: 2 h 59 min
